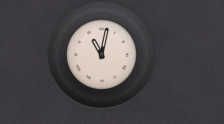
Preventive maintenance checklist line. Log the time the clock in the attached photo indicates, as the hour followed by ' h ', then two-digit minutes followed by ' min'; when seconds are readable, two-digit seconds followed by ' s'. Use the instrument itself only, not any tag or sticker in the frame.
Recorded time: 11 h 02 min
